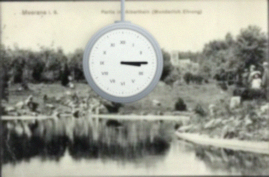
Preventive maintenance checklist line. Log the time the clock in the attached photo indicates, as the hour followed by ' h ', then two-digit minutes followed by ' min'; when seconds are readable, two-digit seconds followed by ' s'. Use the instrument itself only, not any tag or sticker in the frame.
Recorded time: 3 h 15 min
